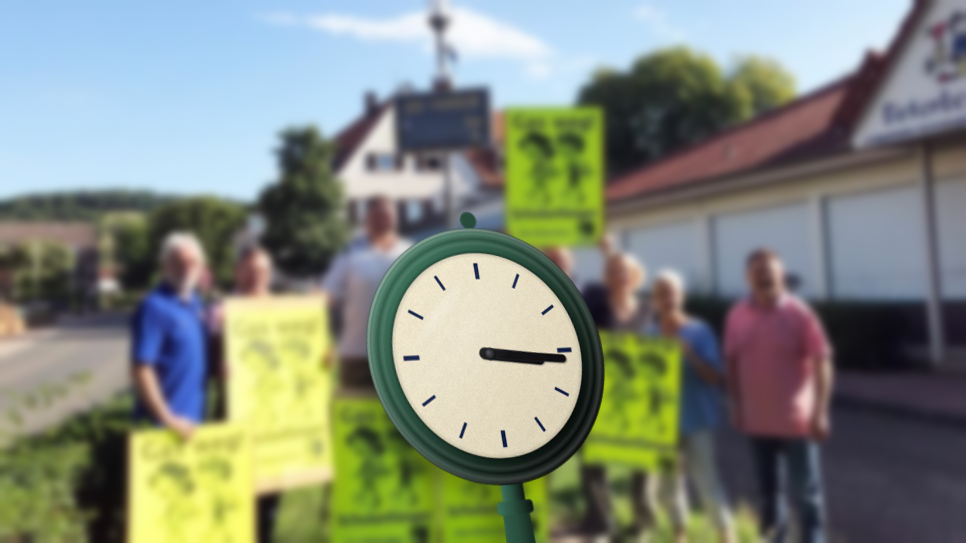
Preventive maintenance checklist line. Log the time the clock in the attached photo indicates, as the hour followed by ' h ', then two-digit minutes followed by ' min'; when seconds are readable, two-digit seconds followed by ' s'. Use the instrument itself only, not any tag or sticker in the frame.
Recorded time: 3 h 16 min
